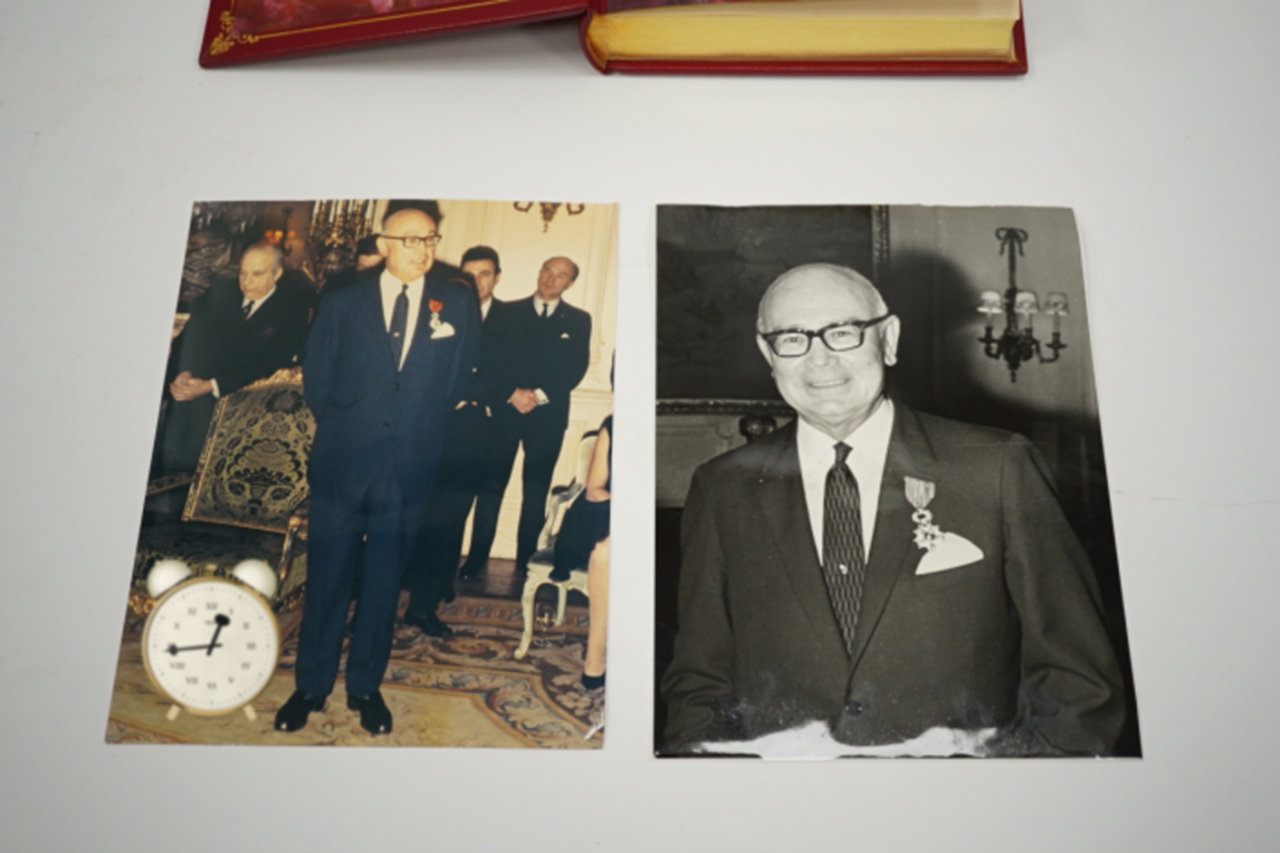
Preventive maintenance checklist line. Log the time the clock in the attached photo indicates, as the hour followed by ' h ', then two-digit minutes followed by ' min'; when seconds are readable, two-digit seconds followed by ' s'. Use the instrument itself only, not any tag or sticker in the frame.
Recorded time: 12 h 44 min
